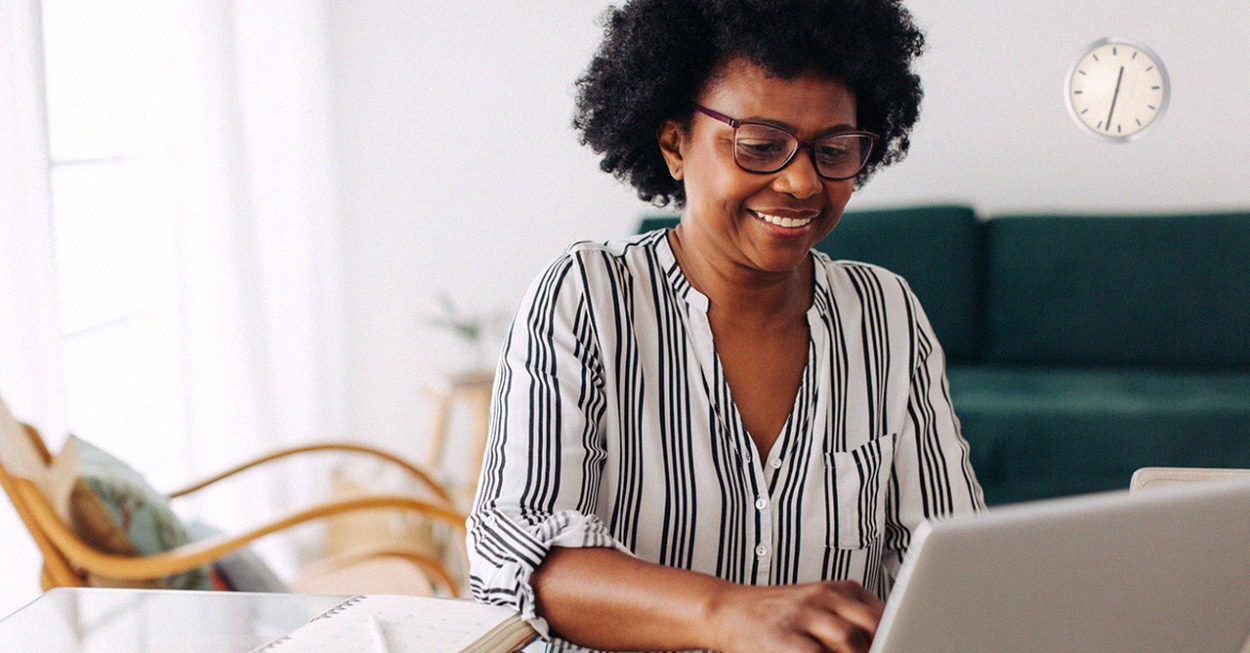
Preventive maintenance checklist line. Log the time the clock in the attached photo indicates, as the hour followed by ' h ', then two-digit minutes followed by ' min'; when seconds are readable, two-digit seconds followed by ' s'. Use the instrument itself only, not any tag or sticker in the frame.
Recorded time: 12 h 33 min
